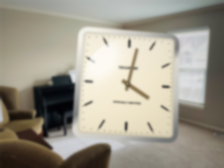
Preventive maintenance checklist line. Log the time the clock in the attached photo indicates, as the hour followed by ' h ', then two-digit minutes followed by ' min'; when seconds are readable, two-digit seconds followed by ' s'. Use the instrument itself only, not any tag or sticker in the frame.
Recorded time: 4 h 02 min
